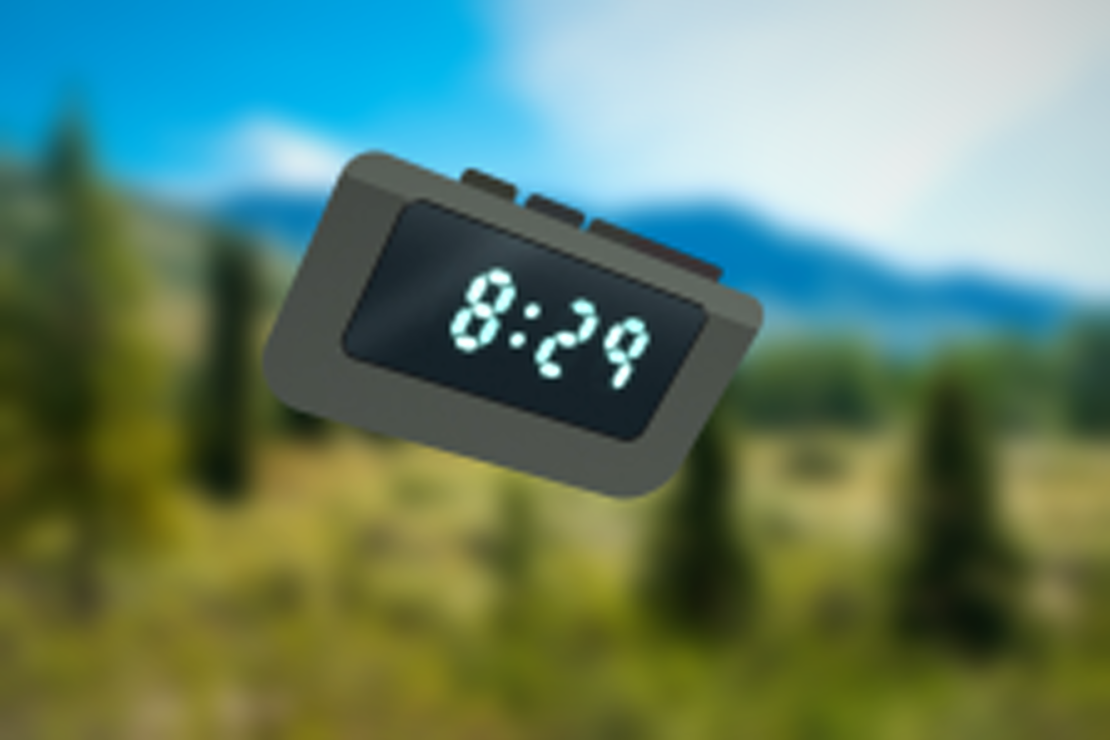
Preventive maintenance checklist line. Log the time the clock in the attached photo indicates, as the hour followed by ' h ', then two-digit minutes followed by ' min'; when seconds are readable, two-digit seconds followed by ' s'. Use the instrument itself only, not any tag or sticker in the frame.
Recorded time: 8 h 29 min
